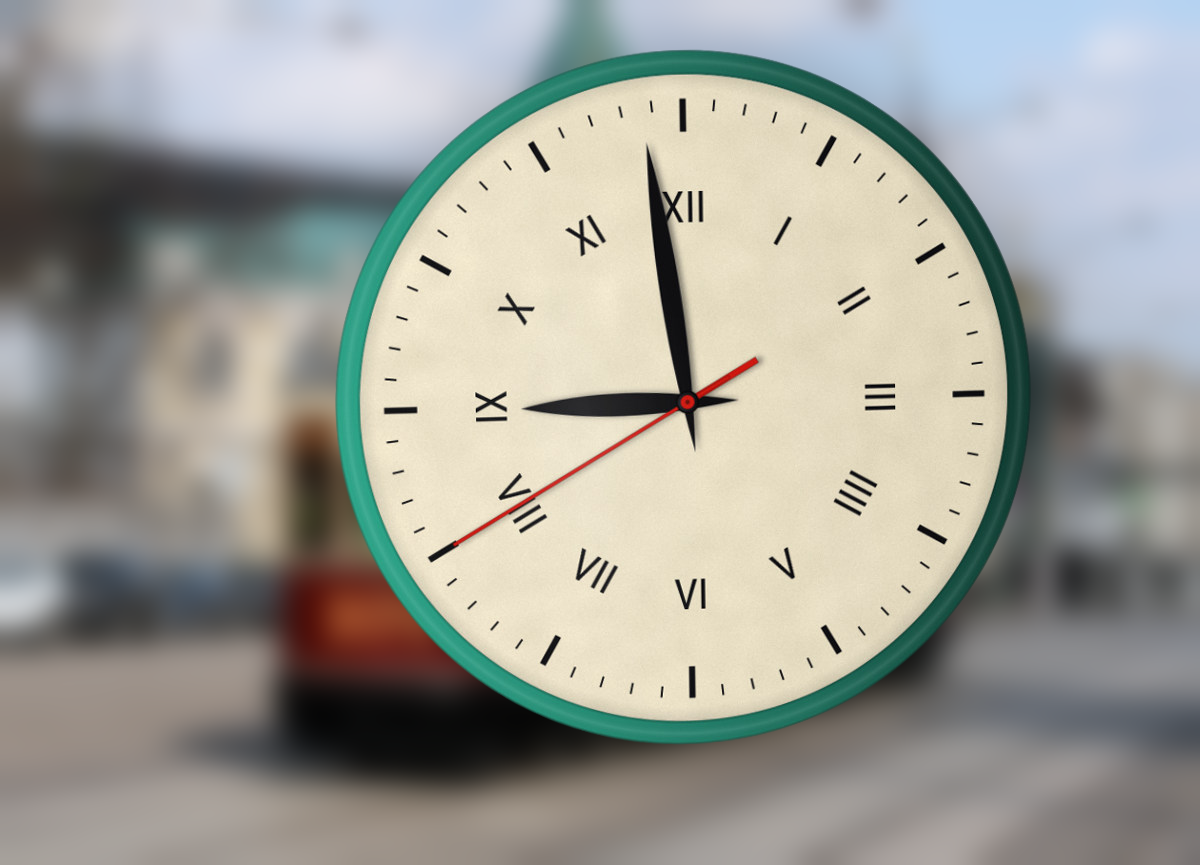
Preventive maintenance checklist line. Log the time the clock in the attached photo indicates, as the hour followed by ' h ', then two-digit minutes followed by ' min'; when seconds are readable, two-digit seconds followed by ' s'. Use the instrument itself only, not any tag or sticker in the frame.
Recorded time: 8 h 58 min 40 s
